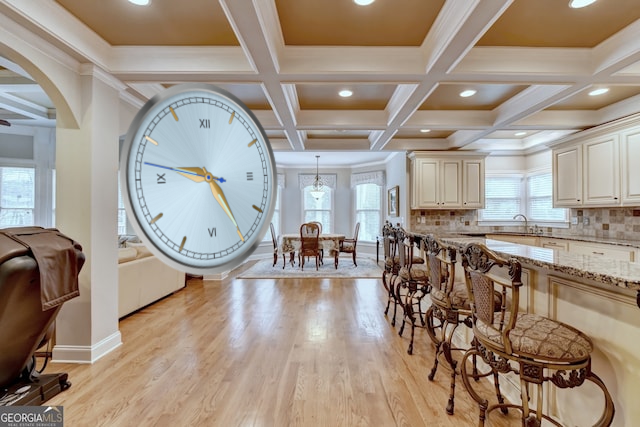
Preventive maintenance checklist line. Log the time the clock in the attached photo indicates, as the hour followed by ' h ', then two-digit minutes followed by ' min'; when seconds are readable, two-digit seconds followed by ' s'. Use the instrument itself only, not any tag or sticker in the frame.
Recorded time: 9 h 24 min 47 s
